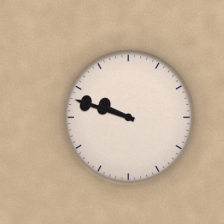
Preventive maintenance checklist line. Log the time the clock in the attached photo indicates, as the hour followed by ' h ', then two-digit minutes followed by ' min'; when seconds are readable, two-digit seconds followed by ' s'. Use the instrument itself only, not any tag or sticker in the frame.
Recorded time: 9 h 48 min
